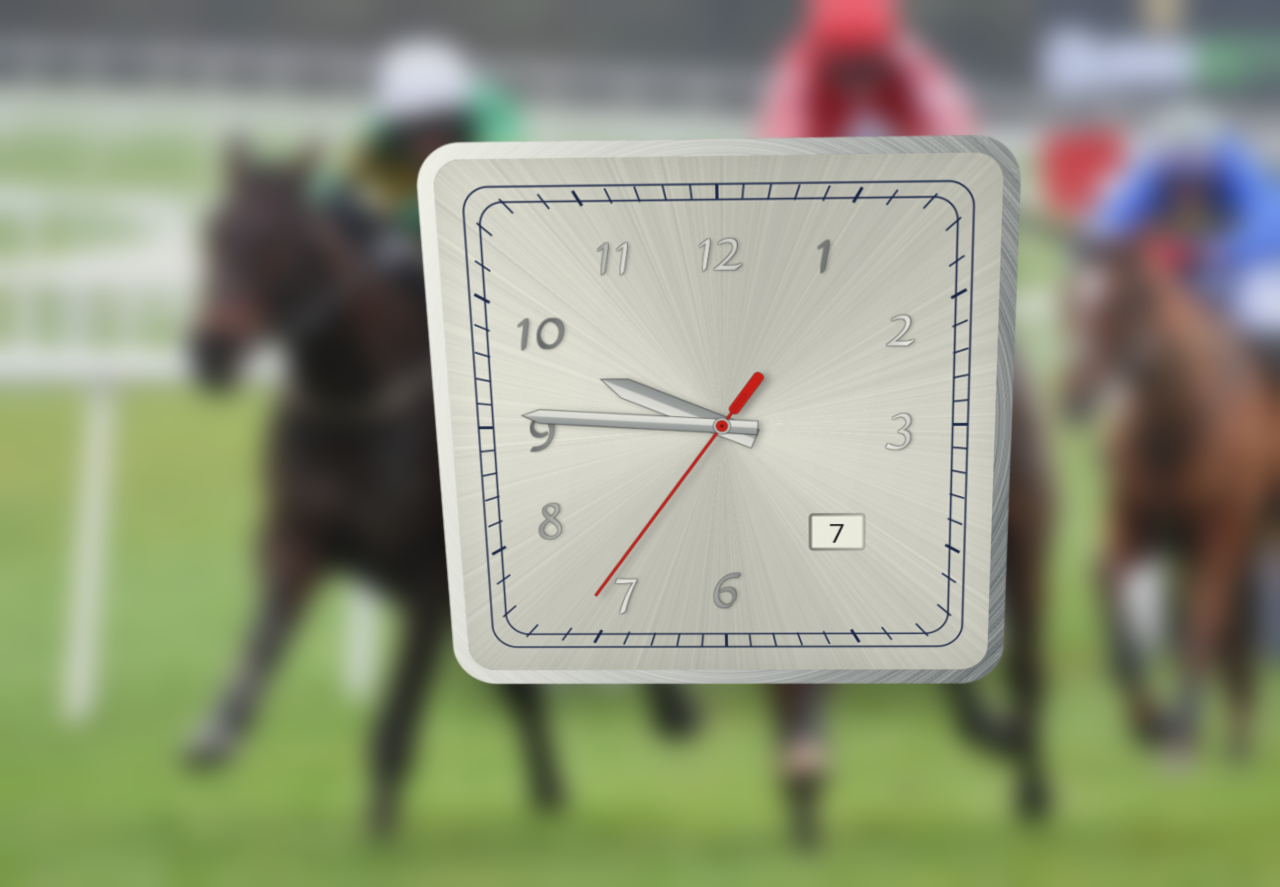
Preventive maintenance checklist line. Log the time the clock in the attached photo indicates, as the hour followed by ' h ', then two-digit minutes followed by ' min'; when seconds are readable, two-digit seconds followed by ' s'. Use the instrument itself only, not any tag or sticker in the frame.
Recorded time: 9 h 45 min 36 s
